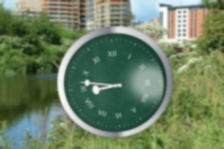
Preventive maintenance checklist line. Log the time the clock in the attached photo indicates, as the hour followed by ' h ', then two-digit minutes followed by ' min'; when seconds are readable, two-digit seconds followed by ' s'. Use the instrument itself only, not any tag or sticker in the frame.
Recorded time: 8 h 47 min
